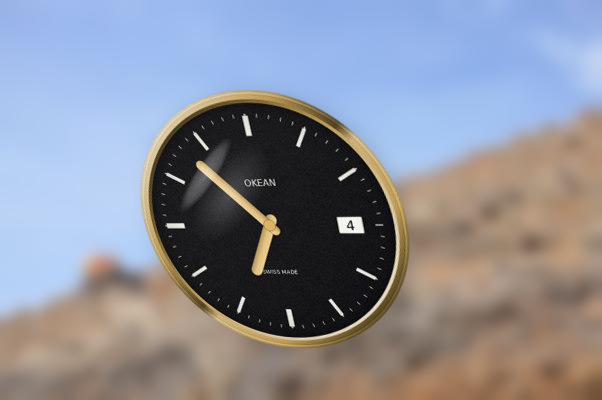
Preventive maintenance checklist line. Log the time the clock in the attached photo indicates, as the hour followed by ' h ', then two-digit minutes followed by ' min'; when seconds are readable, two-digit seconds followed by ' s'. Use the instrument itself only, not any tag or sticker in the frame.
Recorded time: 6 h 53 min
